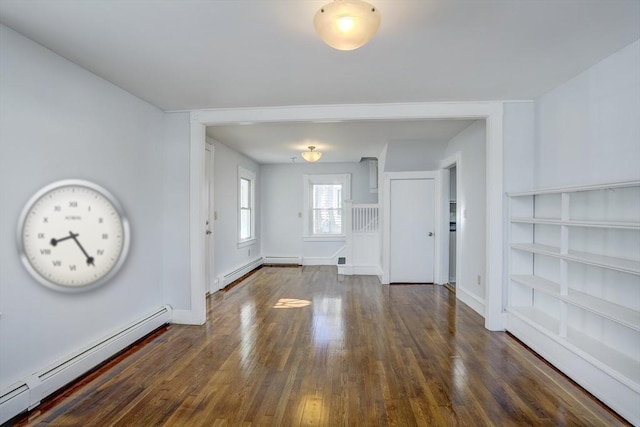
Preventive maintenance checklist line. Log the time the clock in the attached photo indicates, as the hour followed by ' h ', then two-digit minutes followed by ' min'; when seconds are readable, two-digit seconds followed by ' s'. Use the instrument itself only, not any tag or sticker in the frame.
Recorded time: 8 h 24 min
